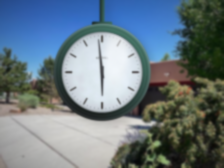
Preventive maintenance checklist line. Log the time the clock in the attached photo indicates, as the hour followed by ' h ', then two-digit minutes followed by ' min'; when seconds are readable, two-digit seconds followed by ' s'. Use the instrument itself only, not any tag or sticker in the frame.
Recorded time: 5 h 59 min
